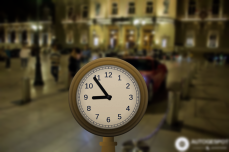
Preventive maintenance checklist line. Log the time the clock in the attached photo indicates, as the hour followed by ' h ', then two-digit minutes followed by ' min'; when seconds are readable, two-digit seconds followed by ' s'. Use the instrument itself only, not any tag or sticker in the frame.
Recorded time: 8 h 54 min
